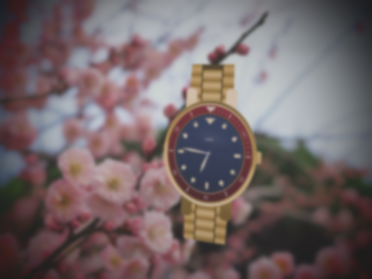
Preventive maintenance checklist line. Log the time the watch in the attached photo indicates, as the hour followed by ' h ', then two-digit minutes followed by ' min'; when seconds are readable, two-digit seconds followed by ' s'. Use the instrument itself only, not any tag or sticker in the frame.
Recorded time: 6 h 46 min
